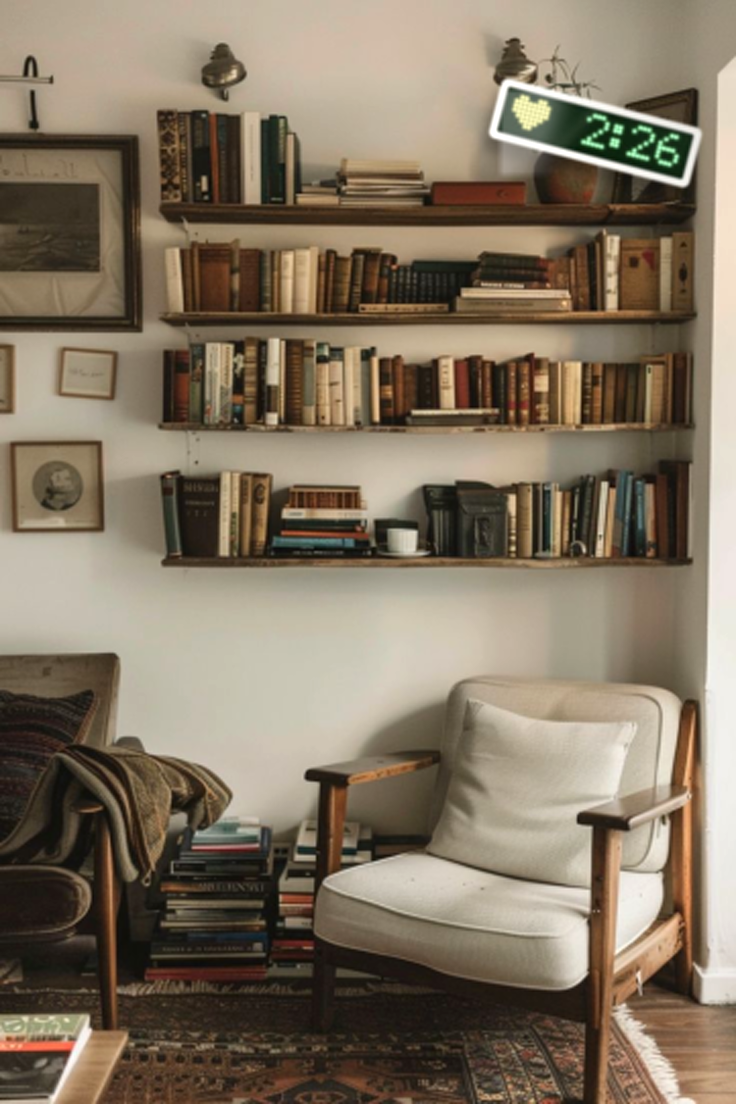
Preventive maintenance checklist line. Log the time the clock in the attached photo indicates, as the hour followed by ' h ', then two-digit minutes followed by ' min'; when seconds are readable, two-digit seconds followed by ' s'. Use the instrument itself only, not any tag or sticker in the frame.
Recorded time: 2 h 26 min
